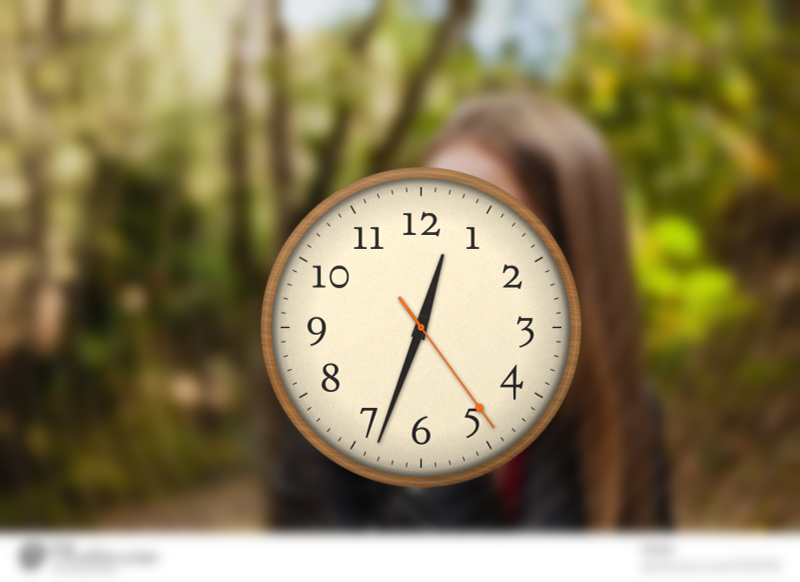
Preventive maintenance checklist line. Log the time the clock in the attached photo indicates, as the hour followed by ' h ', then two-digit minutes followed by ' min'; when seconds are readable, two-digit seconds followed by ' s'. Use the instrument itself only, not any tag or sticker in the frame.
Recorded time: 12 h 33 min 24 s
